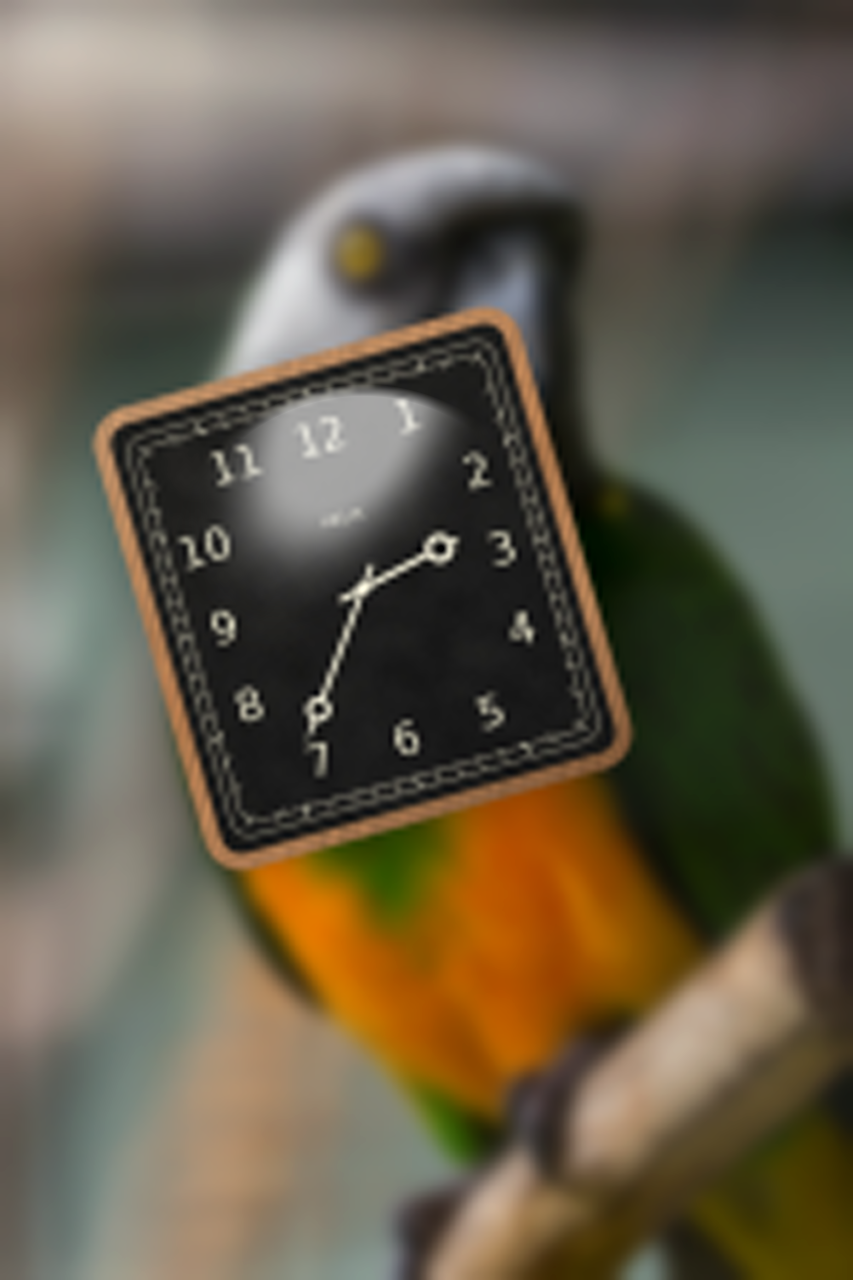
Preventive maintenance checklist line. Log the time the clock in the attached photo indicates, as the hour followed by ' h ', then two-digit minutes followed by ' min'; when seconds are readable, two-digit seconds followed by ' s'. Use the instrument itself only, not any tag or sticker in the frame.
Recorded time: 2 h 36 min
